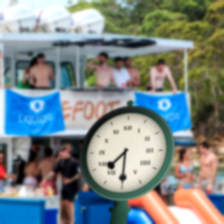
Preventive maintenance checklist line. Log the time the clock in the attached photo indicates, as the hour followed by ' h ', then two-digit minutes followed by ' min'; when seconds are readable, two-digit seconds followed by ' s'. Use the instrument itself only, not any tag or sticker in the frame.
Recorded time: 7 h 30 min
